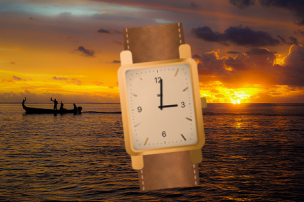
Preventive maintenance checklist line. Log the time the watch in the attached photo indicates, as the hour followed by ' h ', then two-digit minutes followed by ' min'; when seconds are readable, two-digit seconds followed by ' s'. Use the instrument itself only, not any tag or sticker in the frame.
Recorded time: 3 h 01 min
